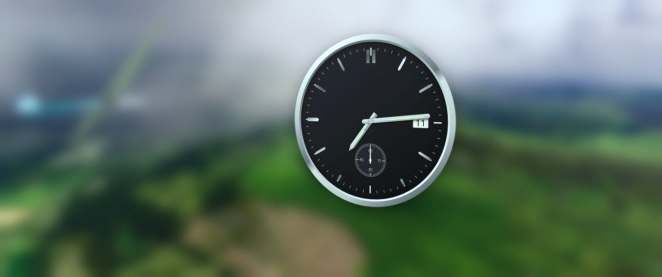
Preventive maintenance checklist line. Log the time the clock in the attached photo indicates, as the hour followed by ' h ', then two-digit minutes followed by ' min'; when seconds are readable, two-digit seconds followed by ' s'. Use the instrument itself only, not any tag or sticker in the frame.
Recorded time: 7 h 14 min
